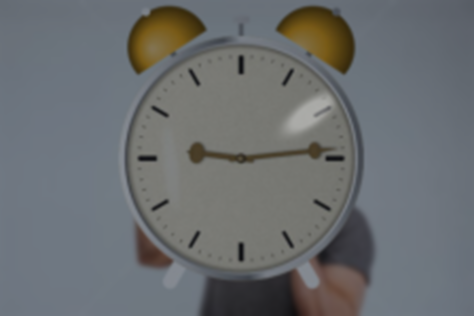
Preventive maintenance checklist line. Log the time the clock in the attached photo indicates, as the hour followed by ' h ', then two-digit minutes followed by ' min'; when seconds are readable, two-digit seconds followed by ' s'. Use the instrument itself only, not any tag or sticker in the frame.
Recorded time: 9 h 14 min
